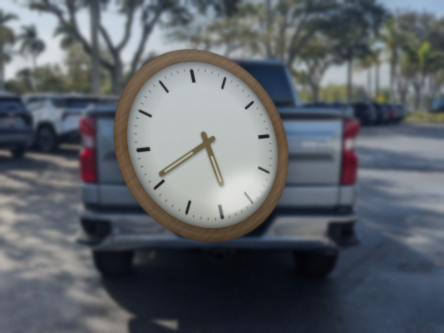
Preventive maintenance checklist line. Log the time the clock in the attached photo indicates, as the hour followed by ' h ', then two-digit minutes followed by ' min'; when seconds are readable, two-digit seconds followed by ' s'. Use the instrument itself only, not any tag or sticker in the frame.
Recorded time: 5 h 41 min
